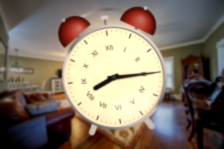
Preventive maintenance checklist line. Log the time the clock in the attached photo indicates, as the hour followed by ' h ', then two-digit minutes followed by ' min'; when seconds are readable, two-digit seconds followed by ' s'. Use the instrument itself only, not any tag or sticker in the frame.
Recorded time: 8 h 15 min
